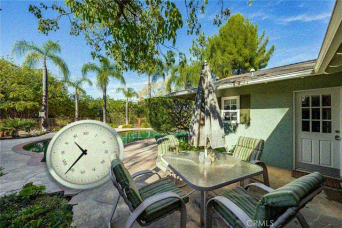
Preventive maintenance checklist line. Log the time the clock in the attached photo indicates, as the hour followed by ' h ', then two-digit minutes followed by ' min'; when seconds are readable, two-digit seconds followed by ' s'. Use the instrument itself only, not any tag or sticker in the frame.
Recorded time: 10 h 36 min
